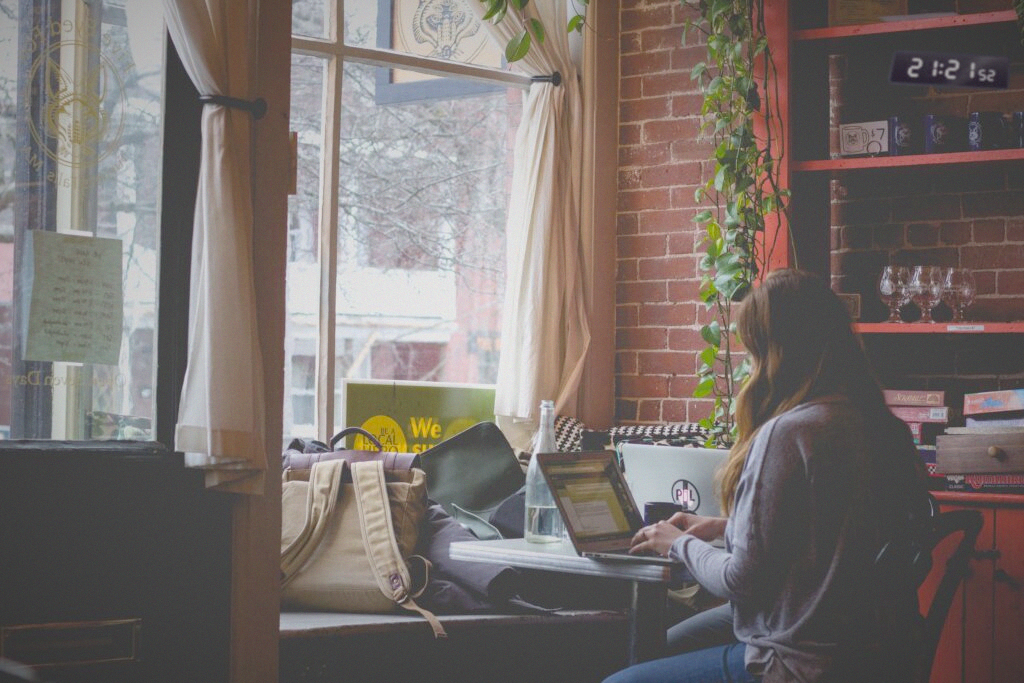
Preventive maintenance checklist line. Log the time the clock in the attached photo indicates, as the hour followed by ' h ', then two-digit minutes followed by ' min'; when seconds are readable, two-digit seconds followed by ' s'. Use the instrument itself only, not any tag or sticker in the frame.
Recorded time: 21 h 21 min 52 s
